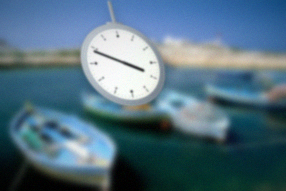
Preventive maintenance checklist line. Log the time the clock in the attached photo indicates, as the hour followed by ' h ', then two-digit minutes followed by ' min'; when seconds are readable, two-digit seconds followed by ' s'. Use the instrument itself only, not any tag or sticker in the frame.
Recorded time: 3 h 49 min
